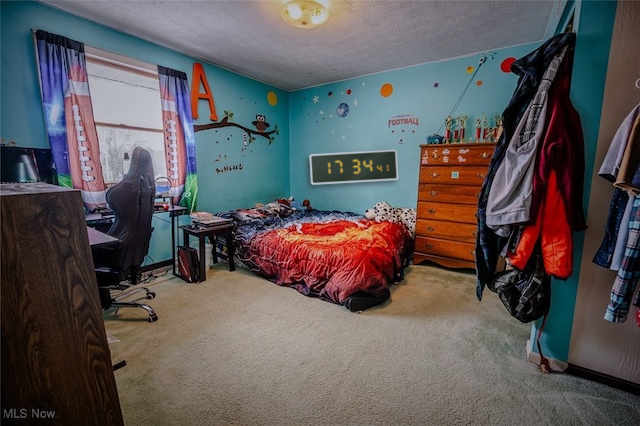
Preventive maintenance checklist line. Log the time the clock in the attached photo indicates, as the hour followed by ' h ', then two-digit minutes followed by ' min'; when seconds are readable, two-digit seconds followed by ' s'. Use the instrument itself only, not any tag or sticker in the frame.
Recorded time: 17 h 34 min
